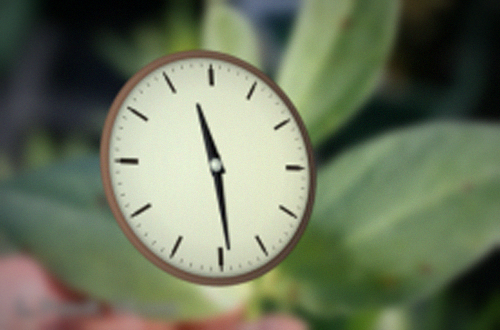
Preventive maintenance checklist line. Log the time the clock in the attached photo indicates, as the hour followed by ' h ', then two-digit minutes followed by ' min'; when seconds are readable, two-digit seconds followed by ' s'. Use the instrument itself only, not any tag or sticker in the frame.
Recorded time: 11 h 29 min
